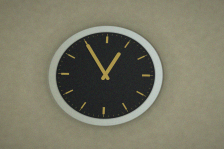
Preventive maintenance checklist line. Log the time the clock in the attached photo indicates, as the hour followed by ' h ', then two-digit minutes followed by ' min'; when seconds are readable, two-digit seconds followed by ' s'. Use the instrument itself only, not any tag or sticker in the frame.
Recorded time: 12 h 55 min
